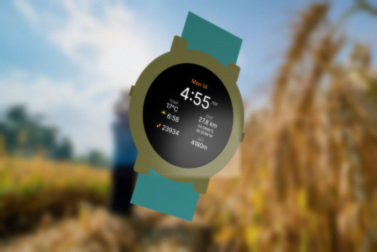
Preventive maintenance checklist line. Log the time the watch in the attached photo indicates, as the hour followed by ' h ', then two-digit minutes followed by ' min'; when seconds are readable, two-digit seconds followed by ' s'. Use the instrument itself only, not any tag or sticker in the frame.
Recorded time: 4 h 55 min
